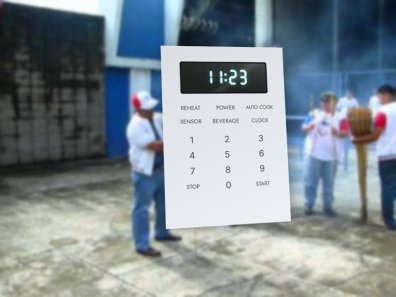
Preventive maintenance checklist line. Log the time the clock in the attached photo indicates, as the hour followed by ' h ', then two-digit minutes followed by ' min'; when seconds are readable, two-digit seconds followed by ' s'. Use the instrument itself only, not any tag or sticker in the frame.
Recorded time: 11 h 23 min
